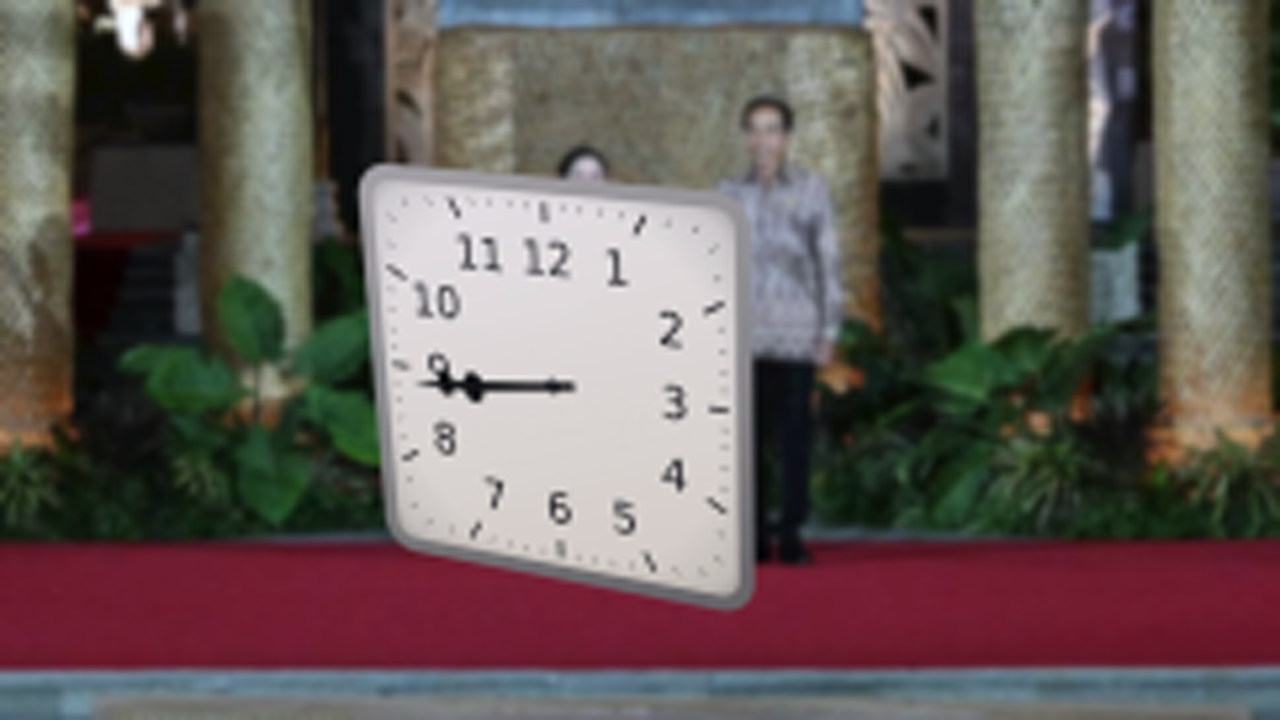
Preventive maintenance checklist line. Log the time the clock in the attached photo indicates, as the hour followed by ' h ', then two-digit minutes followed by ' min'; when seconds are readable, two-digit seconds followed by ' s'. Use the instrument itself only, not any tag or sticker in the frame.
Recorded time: 8 h 44 min
